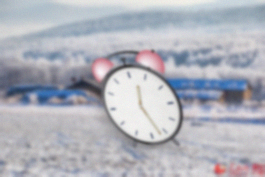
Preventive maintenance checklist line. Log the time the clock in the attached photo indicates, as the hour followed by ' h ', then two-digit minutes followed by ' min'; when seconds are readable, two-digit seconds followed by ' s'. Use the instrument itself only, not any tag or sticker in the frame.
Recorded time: 12 h 27 min
